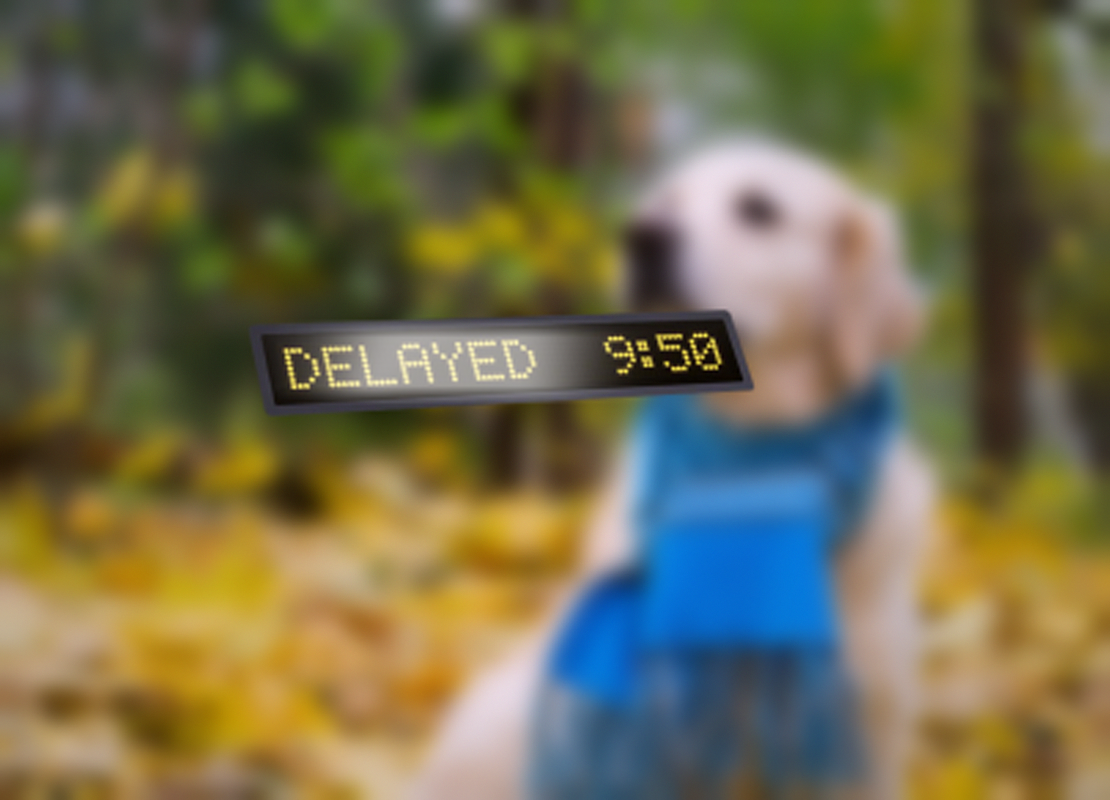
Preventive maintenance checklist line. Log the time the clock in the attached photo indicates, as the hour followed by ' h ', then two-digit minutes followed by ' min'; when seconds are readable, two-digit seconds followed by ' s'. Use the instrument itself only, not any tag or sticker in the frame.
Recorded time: 9 h 50 min
